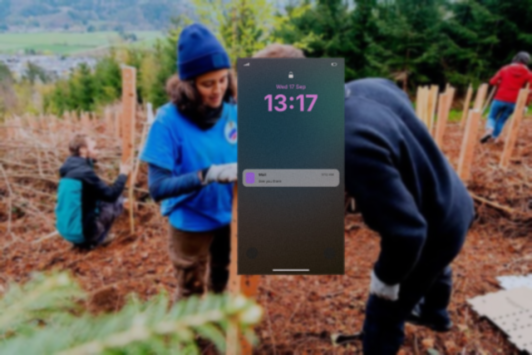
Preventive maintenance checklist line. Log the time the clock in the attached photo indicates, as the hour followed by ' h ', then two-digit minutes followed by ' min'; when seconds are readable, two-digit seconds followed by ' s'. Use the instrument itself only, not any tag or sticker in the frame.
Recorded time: 13 h 17 min
